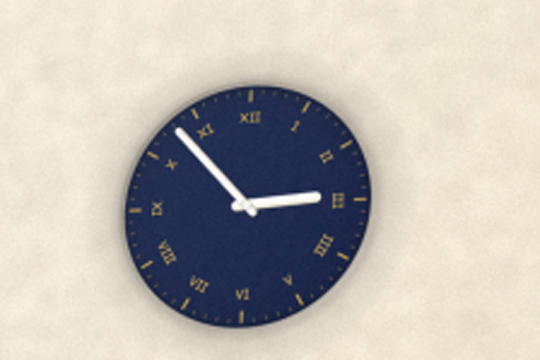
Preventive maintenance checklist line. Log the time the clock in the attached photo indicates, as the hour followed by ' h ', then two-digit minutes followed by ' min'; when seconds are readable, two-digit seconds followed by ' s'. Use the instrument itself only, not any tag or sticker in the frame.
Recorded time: 2 h 53 min
